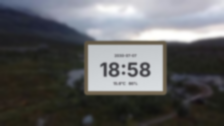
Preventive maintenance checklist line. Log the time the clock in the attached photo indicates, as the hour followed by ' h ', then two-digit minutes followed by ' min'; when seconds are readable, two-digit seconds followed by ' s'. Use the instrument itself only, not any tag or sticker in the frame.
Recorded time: 18 h 58 min
